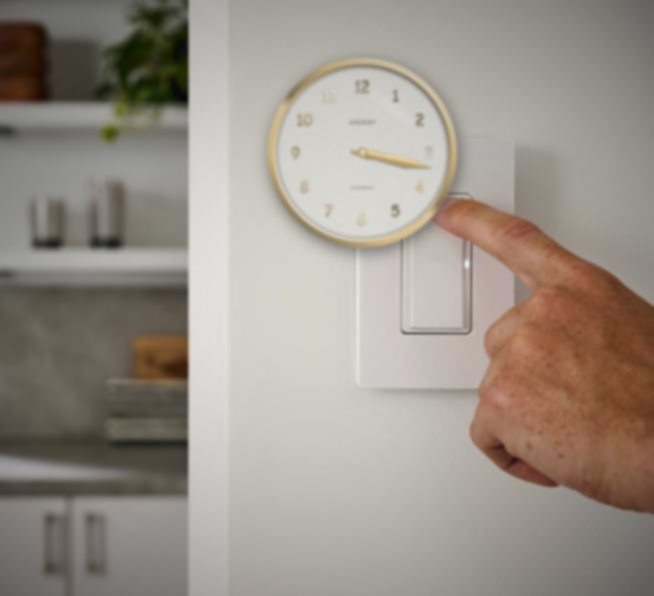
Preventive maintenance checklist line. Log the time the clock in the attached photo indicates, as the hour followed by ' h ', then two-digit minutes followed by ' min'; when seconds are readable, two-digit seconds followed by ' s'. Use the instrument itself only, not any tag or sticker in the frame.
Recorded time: 3 h 17 min
